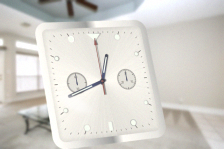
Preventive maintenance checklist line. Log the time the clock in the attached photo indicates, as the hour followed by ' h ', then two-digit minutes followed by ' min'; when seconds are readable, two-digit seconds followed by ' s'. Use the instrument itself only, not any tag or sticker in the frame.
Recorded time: 12 h 42 min
